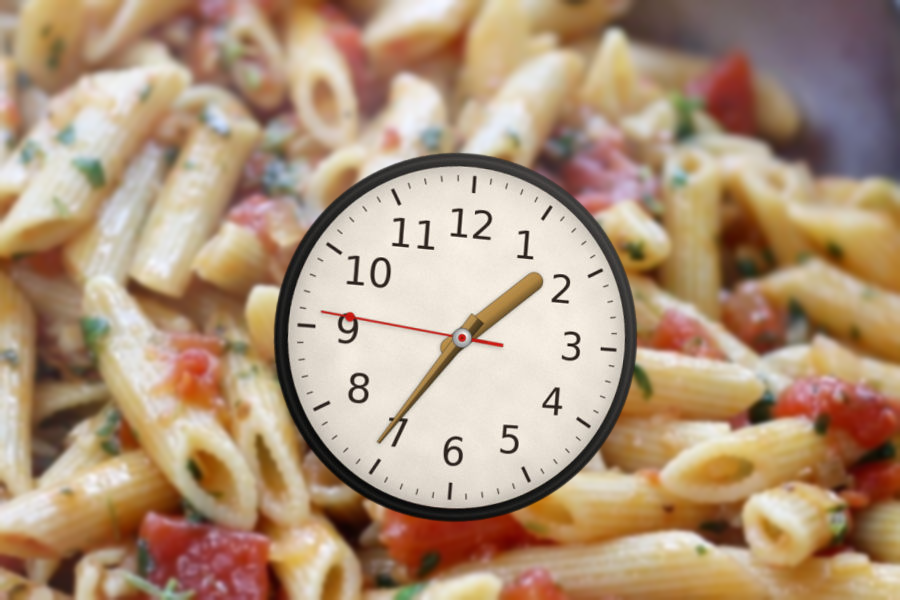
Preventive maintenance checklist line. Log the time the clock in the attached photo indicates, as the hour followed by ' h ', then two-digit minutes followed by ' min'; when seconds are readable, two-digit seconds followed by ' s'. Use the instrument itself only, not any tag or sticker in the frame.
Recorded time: 1 h 35 min 46 s
